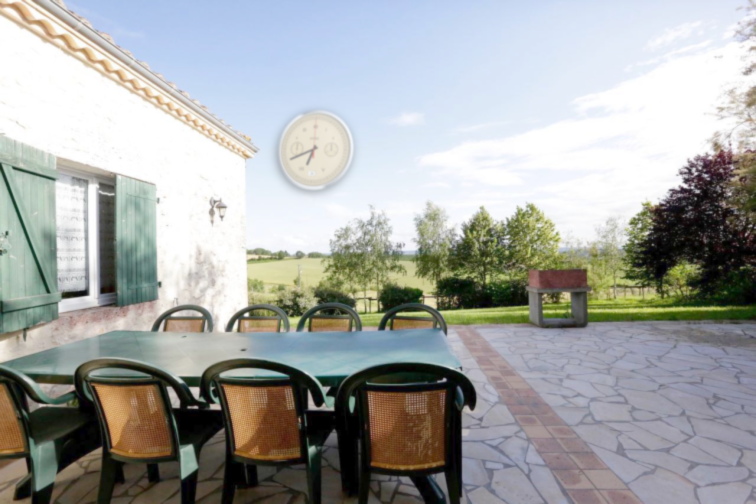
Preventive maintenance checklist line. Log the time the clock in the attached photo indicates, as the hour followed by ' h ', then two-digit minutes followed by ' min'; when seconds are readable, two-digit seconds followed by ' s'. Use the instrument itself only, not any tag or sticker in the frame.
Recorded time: 6 h 41 min
